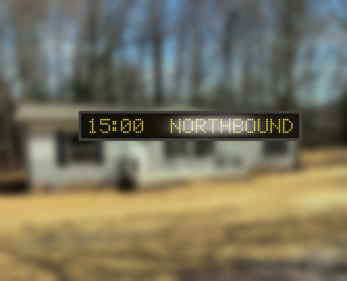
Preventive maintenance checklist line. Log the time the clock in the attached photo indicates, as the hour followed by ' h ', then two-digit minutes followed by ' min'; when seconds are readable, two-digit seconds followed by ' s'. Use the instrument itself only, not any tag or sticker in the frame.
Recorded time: 15 h 00 min
